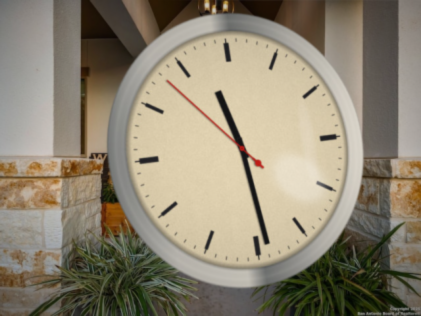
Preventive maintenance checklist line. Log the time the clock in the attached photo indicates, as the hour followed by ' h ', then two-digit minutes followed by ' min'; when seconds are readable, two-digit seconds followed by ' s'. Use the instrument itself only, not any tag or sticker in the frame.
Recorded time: 11 h 28 min 53 s
